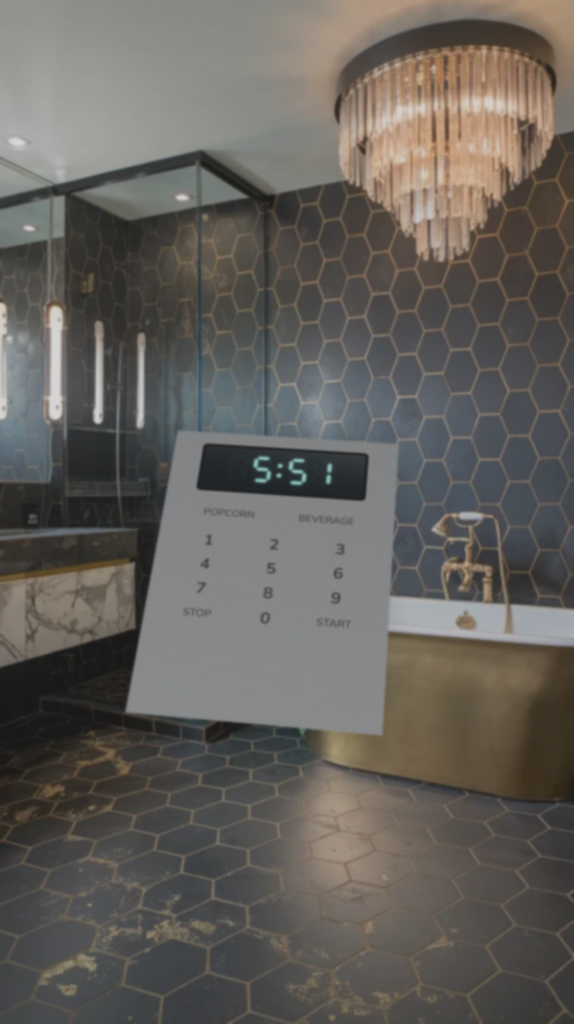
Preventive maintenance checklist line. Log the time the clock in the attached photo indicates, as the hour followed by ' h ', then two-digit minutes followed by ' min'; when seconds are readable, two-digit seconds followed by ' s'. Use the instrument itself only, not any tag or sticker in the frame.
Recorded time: 5 h 51 min
